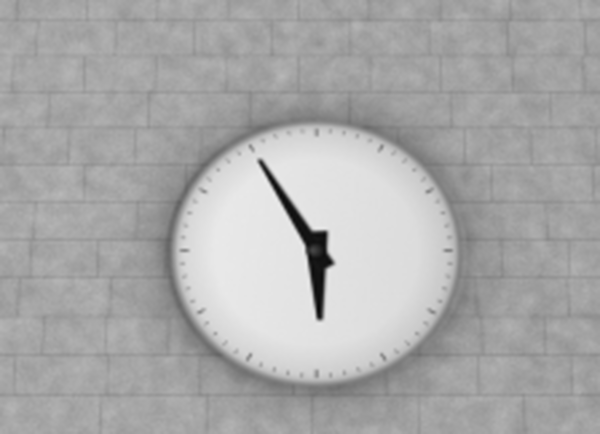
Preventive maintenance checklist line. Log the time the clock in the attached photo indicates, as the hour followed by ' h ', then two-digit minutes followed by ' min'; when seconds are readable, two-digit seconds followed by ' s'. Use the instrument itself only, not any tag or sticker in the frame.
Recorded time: 5 h 55 min
